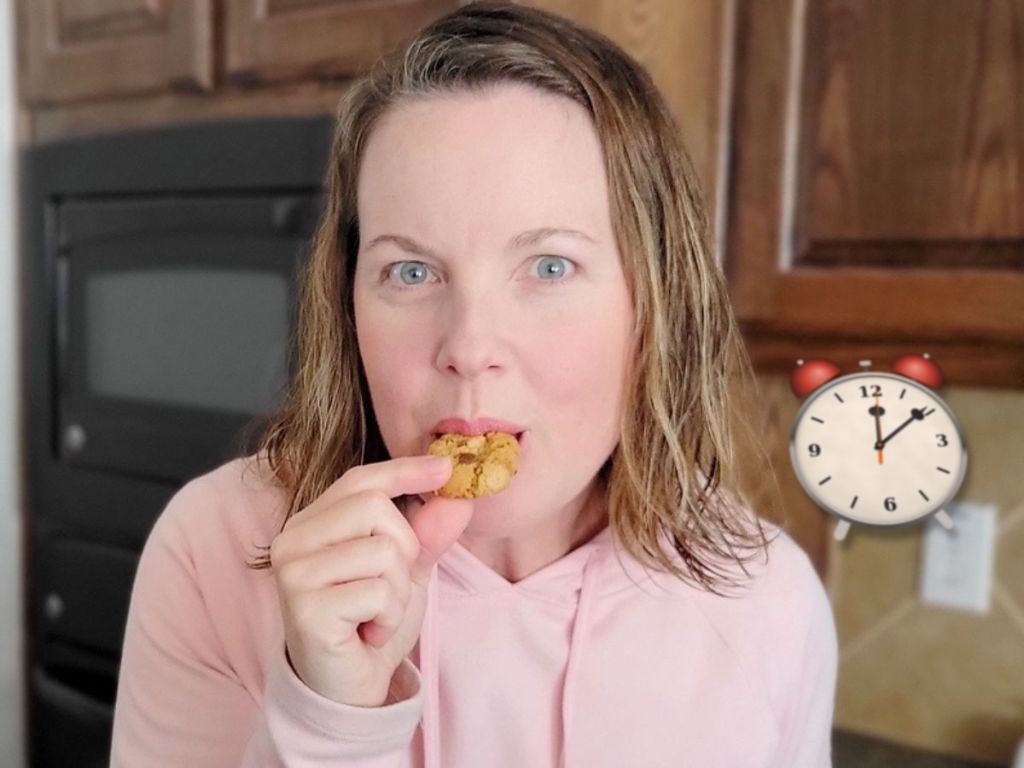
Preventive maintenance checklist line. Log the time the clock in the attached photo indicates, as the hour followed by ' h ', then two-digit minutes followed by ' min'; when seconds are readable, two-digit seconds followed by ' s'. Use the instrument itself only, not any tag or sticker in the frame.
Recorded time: 12 h 09 min 01 s
